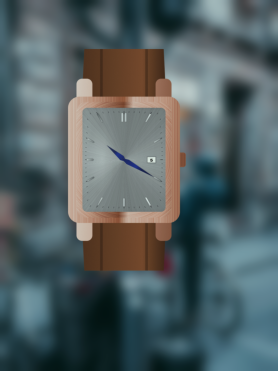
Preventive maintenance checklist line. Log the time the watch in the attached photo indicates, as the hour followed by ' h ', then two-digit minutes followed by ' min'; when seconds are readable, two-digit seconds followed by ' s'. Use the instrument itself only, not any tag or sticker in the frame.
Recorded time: 10 h 20 min
